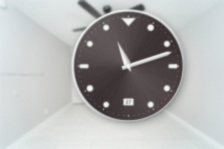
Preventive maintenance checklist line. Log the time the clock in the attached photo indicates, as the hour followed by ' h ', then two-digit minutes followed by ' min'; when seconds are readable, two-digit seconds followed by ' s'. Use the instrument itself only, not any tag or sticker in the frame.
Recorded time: 11 h 12 min
